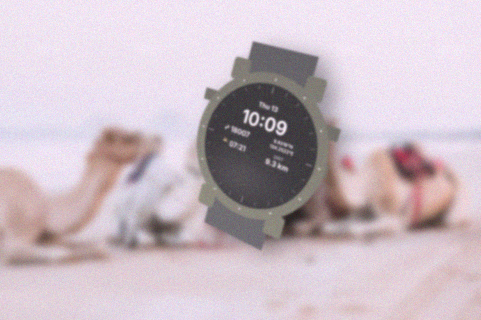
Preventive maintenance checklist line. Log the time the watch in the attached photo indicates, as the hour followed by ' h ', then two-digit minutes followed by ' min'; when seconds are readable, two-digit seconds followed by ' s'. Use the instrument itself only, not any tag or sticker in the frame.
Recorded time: 10 h 09 min
